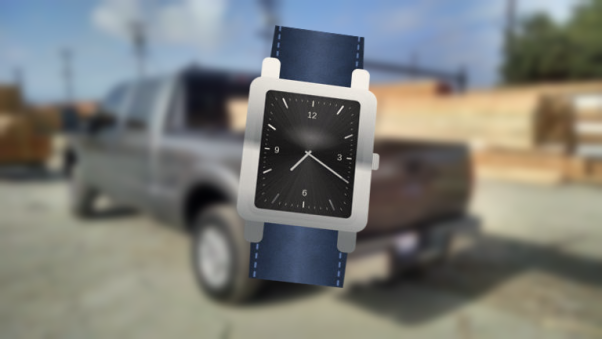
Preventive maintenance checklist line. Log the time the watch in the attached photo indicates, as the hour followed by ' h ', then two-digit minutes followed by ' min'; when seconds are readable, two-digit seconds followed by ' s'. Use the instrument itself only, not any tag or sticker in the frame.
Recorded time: 7 h 20 min
